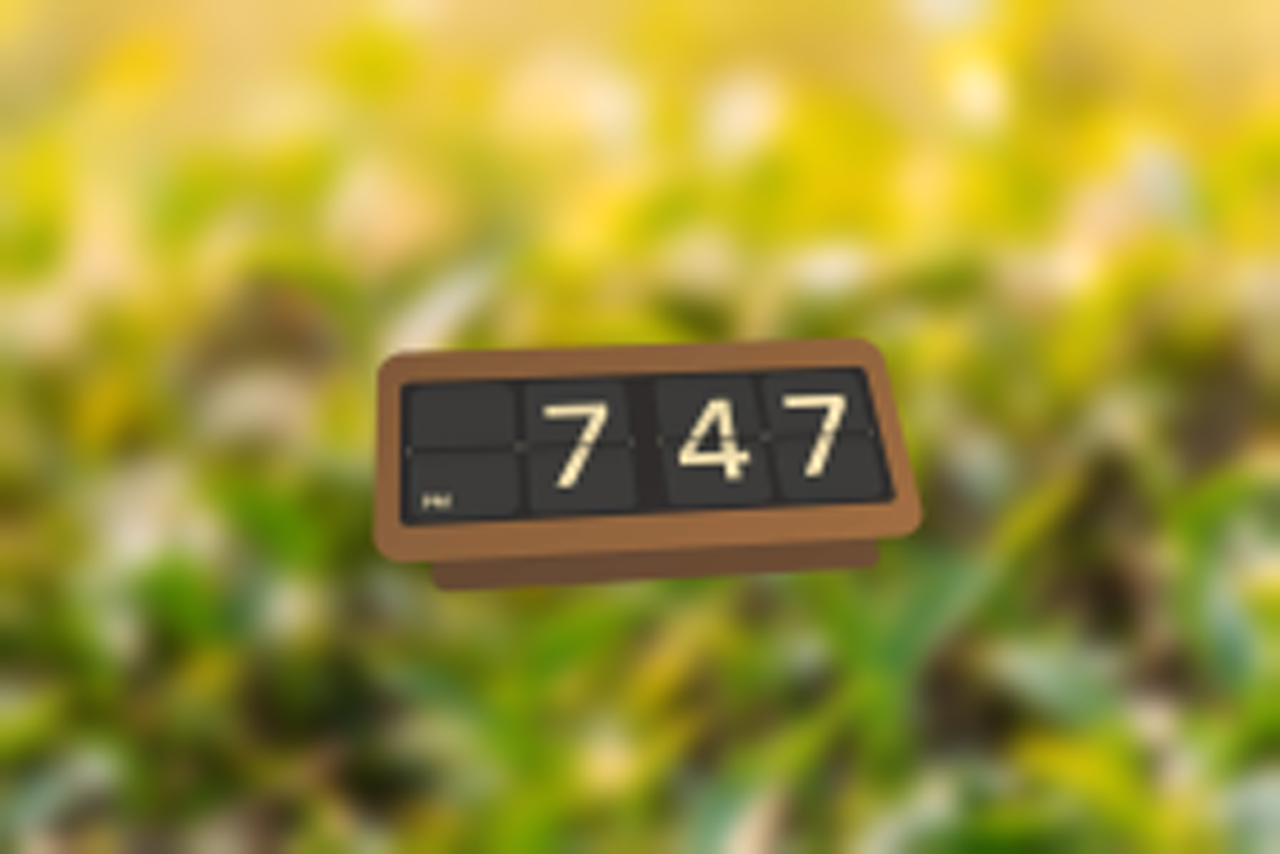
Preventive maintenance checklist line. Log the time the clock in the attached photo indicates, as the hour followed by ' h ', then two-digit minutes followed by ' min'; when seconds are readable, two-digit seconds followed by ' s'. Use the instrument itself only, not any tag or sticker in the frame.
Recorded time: 7 h 47 min
